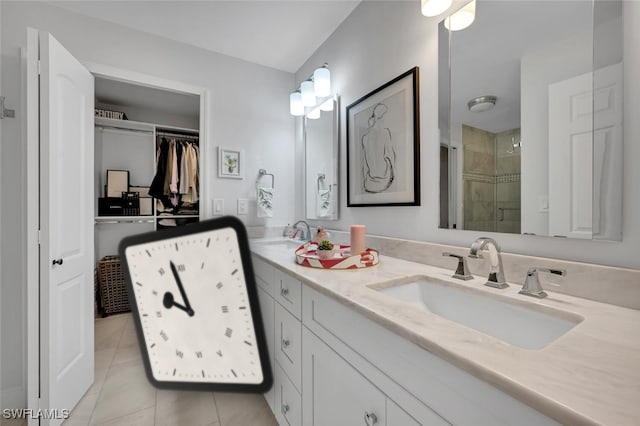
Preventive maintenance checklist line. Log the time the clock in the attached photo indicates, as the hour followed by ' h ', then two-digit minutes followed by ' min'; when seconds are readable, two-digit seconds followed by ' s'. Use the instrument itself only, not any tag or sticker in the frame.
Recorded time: 9 h 58 min
